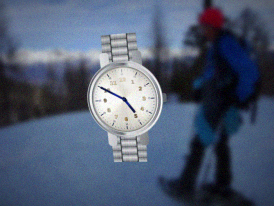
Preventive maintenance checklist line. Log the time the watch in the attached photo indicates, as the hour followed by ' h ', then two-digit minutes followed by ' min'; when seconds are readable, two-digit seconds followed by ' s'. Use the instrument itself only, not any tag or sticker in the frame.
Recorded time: 4 h 50 min
